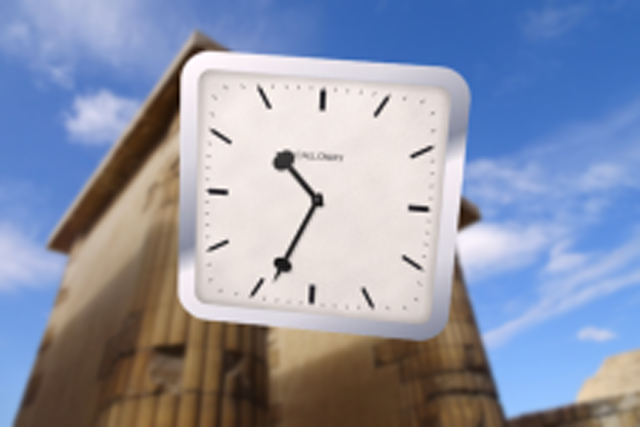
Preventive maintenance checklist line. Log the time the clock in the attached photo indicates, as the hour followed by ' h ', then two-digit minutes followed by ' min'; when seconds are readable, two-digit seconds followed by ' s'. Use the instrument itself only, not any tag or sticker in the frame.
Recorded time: 10 h 34 min
